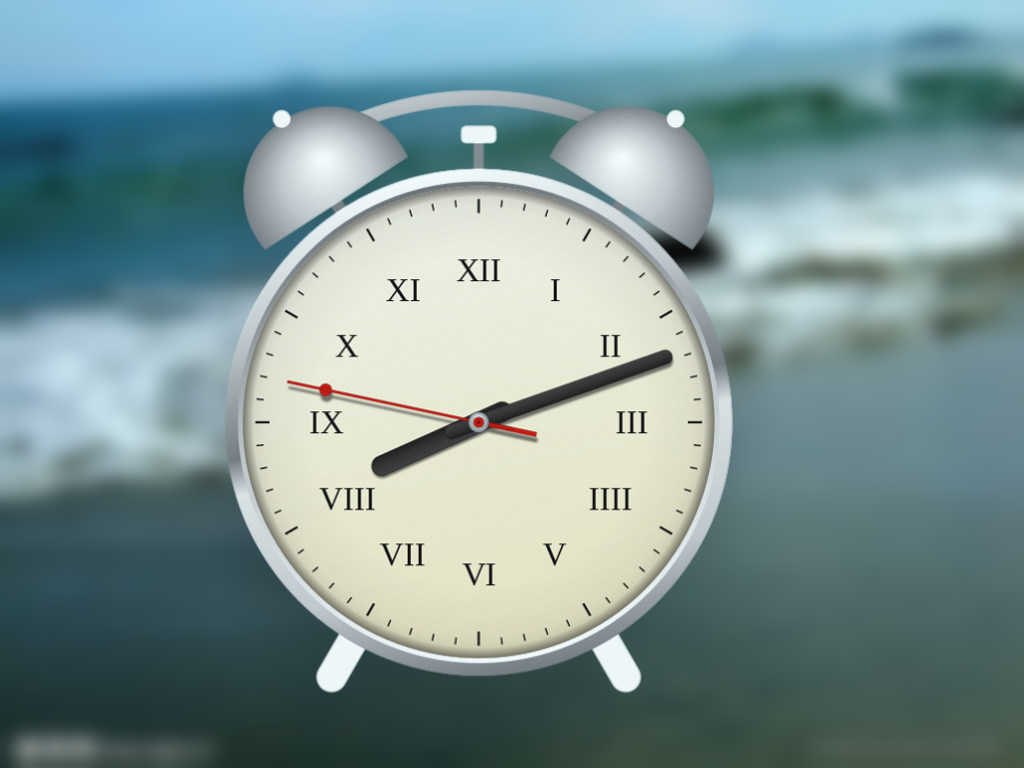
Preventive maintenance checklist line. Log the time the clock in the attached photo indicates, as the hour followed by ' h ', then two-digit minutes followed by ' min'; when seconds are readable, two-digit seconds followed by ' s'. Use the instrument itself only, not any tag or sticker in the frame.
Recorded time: 8 h 11 min 47 s
